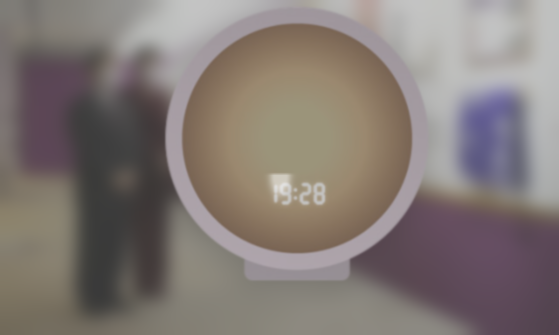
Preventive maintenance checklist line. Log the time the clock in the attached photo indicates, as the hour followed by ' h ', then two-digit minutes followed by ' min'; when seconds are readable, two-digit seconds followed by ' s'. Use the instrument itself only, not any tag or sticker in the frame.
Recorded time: 19 h 28 min
